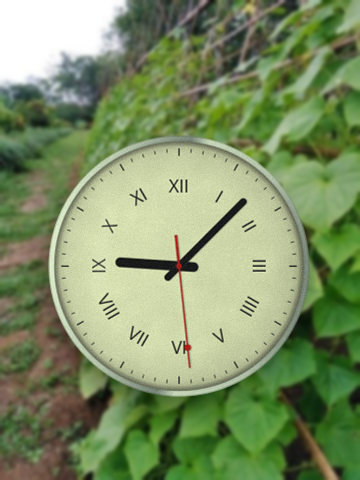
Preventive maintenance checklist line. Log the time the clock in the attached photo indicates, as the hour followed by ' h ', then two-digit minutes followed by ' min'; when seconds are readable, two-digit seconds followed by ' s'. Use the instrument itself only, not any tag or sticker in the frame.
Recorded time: 9 h 07 min 29 s
